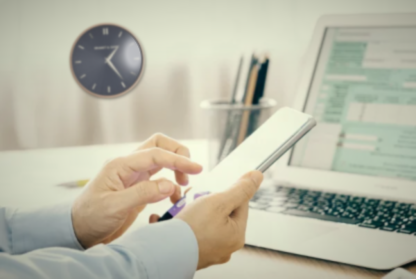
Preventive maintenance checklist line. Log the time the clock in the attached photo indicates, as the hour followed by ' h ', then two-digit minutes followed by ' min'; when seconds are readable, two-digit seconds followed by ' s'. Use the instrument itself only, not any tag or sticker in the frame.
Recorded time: 1 h 24 min
